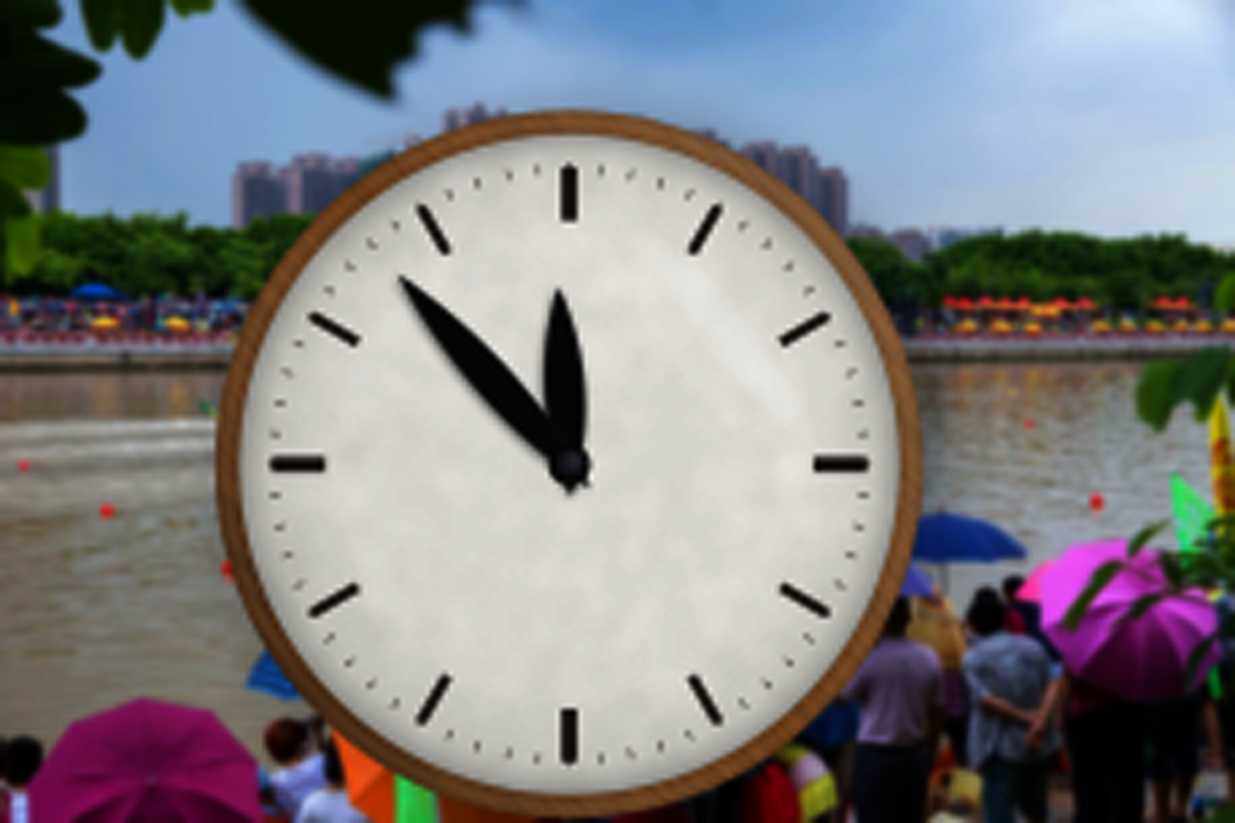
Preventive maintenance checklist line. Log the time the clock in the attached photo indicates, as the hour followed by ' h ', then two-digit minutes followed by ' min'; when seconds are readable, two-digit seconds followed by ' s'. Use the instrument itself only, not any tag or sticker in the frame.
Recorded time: 11 h 53 min
